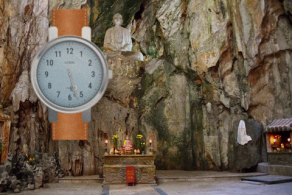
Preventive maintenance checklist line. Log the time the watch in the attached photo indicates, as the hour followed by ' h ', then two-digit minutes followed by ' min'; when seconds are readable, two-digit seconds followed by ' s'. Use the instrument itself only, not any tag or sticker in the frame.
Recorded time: 5 h 27 min
